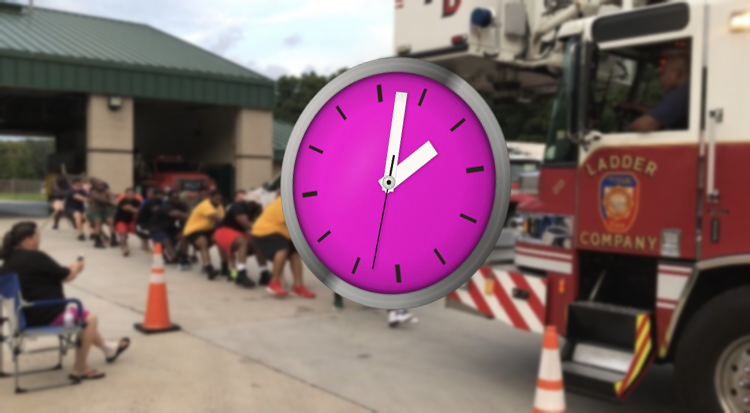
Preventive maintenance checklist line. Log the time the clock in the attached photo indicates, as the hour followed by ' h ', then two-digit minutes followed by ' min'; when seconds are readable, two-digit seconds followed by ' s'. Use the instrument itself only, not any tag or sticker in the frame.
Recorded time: 2 h 02 min 33 s
